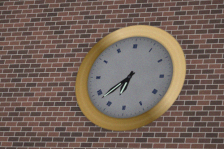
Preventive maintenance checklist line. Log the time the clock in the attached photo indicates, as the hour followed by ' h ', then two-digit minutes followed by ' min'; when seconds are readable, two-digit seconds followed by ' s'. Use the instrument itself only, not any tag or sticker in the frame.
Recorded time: 6 h 38 min
